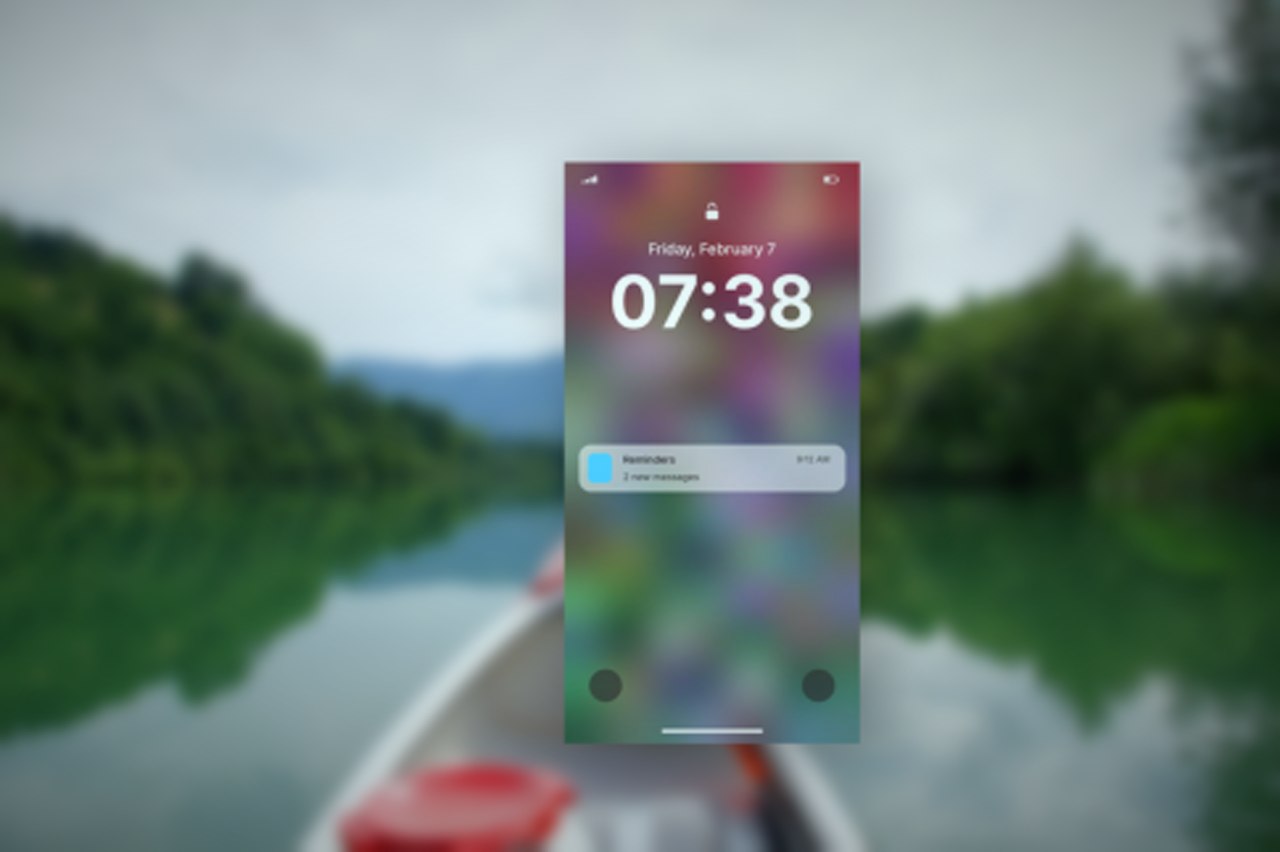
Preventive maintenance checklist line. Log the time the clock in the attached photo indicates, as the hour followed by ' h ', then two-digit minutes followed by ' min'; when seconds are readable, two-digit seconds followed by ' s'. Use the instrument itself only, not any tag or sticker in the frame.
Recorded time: 7 h 38 min
